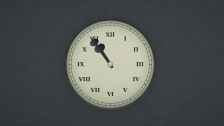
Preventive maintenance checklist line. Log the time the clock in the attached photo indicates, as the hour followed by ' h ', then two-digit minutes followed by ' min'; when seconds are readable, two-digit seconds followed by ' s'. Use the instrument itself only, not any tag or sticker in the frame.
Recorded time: 10 h 54 min
